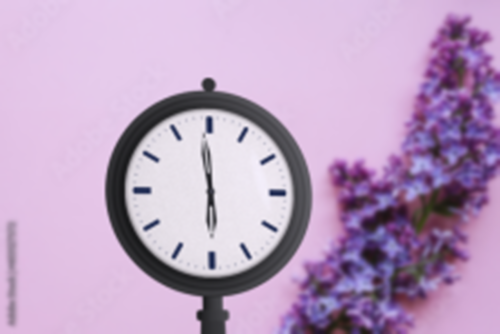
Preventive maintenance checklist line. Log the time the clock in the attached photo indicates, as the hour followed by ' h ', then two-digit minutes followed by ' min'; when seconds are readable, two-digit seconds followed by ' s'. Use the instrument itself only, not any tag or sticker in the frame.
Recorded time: 5 h 59 min
